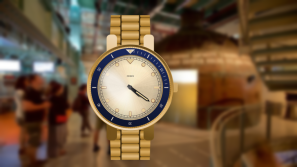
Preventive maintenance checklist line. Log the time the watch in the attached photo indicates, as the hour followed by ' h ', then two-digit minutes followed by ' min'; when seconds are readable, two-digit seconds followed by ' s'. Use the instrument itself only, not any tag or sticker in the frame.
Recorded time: 4 h 21 min
